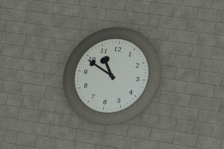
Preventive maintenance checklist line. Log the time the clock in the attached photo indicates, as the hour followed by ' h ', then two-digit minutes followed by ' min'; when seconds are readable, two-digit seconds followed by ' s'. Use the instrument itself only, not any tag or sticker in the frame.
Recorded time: 10 h 49 min
